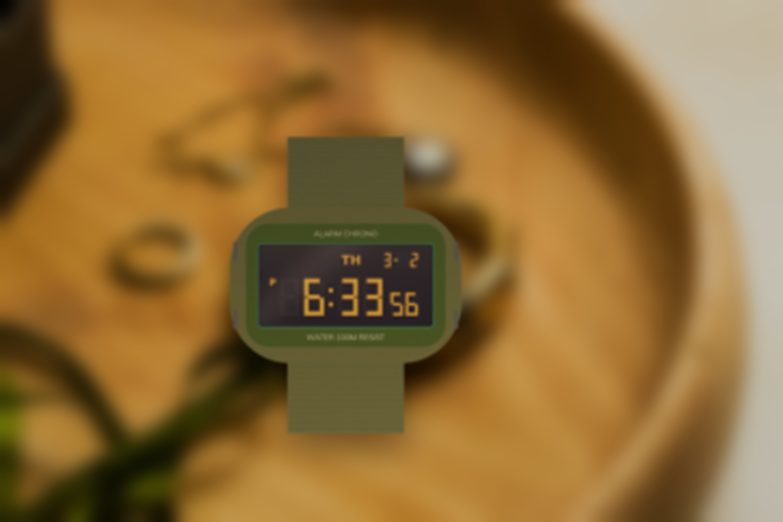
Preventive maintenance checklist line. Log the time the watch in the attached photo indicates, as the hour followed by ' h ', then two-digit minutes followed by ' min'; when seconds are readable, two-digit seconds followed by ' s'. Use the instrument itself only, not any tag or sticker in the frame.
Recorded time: 6 h 33 min 56 s
